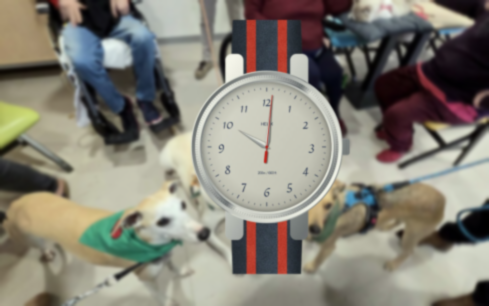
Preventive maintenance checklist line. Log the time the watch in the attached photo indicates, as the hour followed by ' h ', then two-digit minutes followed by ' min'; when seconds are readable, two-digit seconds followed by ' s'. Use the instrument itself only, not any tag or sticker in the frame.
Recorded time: 10 h 01 min 01 s
